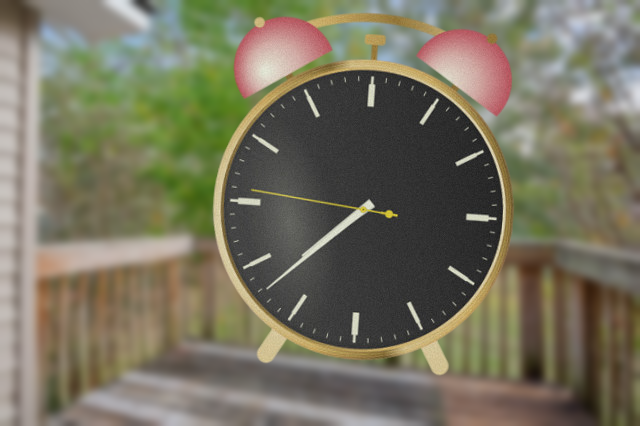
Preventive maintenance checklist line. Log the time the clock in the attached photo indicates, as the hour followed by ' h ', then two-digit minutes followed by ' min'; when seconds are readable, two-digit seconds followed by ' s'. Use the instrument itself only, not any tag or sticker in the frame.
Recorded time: 7 h 37 min 46 s
